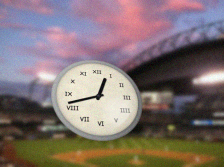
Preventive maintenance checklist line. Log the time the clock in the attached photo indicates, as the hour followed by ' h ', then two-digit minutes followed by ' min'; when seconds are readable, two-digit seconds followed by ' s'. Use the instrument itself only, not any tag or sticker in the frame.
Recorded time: 12 h 42 min
